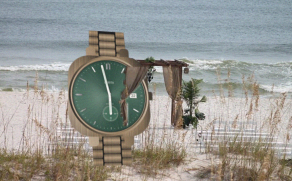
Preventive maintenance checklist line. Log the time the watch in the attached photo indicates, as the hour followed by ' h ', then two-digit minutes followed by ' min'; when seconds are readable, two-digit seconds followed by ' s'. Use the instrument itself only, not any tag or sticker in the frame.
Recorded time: 5 h 58 min
